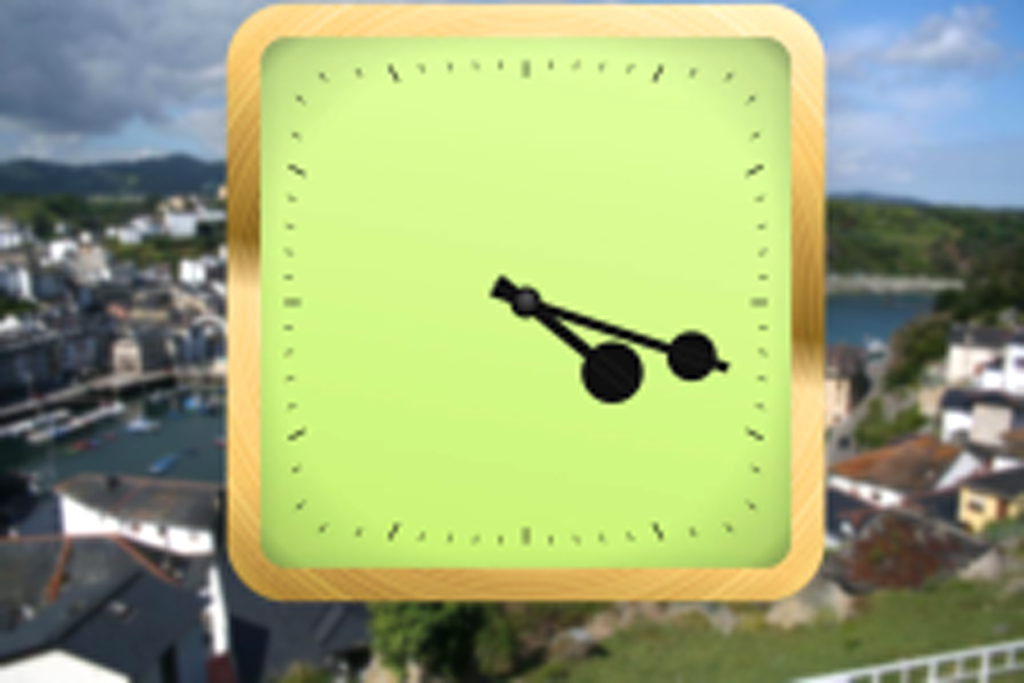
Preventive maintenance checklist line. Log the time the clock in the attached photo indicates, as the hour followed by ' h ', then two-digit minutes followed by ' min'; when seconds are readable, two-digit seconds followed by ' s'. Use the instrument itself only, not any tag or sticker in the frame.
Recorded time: 4 h 18 min
